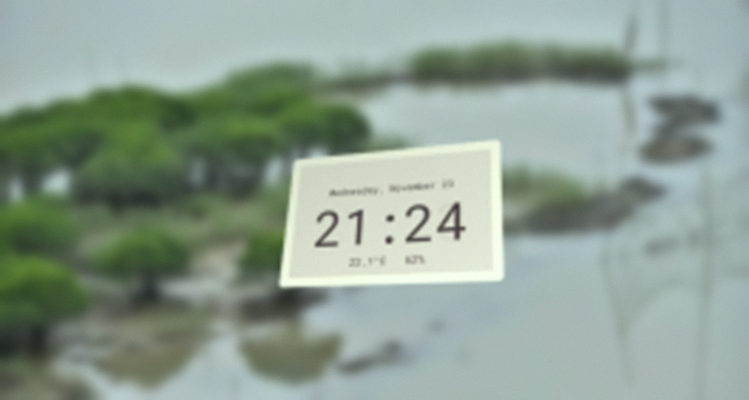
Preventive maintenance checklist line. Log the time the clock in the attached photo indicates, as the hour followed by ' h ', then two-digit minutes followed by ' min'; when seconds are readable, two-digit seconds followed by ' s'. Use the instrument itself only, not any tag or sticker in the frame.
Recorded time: 21 h 24 min
